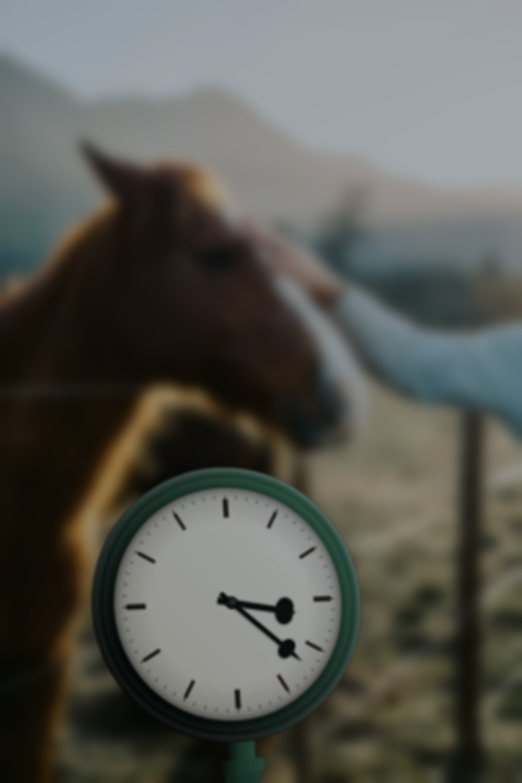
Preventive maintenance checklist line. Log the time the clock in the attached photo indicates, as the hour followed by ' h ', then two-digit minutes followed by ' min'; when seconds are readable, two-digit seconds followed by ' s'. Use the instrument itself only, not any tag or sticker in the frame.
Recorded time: 3 h 22 min
